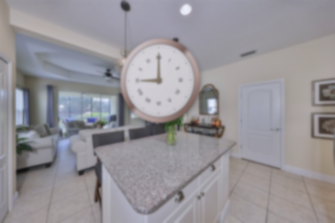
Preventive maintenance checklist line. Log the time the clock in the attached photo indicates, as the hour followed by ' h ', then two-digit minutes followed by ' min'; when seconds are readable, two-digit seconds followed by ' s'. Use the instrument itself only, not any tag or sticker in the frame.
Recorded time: 9 h 00 min
